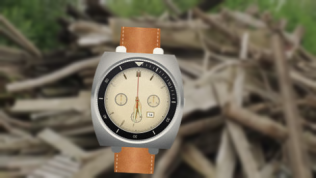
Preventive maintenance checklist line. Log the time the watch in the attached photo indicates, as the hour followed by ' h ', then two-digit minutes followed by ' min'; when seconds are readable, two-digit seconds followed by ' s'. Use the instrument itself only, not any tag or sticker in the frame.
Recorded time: 5 h 31 min
